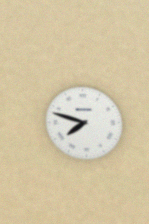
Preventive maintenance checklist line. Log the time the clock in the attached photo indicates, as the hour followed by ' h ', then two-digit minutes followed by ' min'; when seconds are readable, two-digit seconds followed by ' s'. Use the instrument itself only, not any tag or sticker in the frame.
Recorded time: 7 h 48 min
